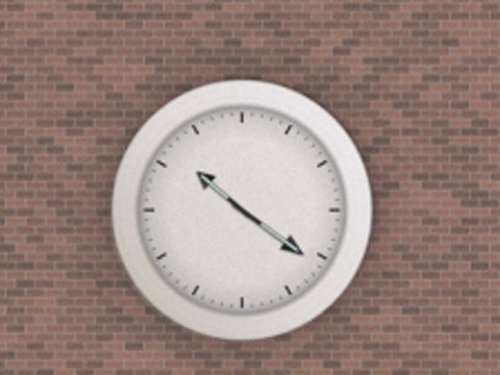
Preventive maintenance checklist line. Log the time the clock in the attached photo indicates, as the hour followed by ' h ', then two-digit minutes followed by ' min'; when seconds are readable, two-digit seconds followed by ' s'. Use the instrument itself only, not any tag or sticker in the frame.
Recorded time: 10 h 21 min
